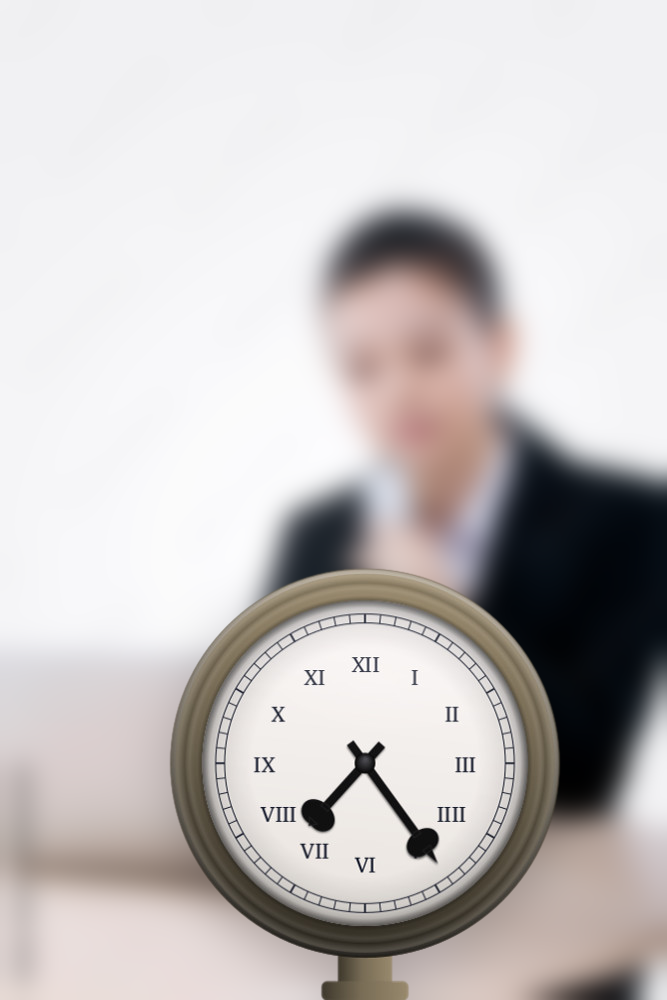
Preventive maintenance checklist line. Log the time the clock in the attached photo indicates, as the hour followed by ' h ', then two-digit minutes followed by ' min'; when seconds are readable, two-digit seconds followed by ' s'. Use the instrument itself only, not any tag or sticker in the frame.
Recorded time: 7 h 24 min
